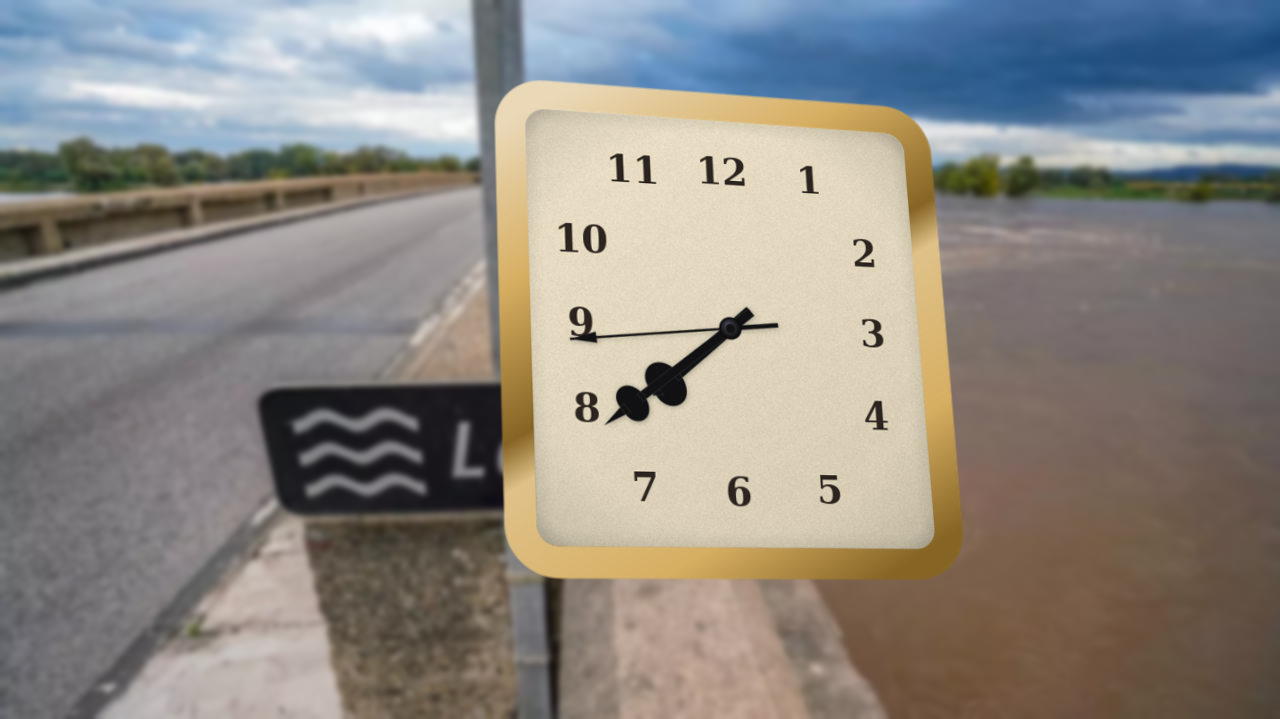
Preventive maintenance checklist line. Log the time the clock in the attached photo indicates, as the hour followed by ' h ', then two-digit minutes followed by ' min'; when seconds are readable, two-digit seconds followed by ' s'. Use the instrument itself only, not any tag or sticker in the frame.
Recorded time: 7 h 38 min 44 s
